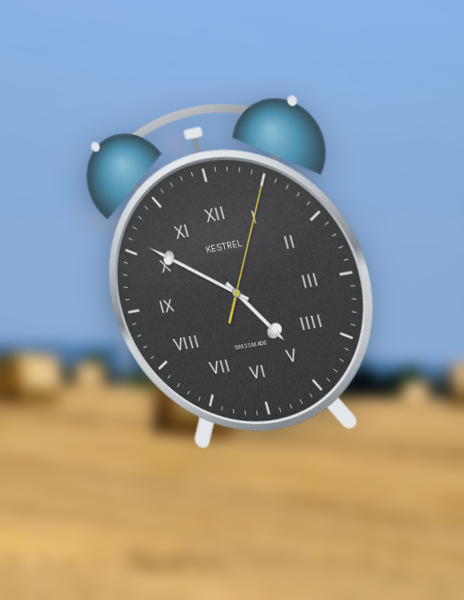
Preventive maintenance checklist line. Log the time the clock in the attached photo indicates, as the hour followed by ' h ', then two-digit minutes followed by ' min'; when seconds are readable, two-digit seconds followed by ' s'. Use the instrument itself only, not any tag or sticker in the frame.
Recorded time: 4 h 51 min 05 s
